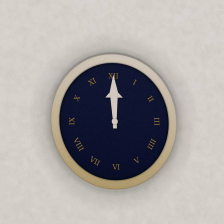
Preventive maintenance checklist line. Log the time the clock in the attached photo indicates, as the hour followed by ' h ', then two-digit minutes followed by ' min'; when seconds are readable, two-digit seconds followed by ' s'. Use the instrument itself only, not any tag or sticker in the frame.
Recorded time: 12 h 00 min
